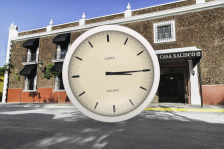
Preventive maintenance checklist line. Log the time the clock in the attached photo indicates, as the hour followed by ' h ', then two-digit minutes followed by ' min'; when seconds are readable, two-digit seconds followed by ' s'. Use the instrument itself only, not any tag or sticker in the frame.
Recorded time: 3 h 15 min
